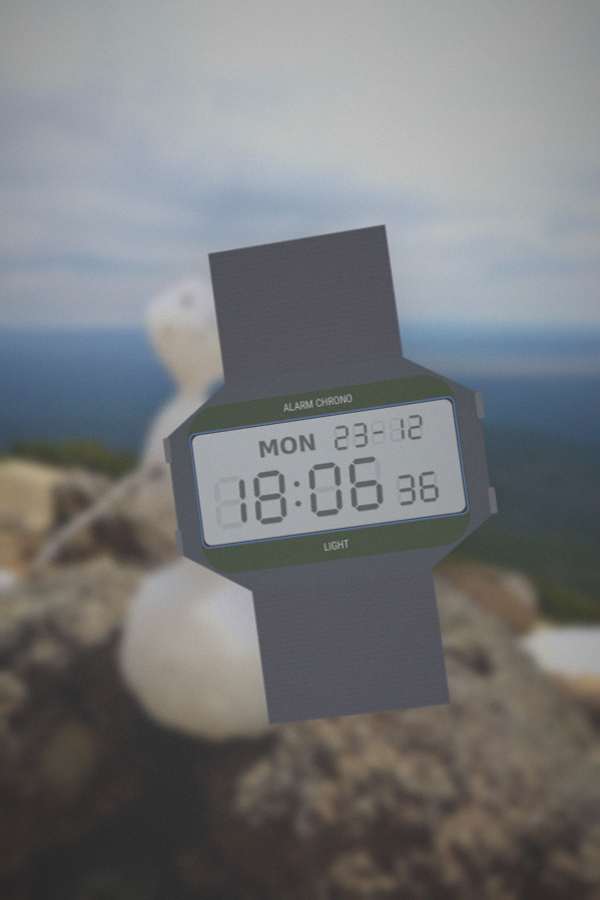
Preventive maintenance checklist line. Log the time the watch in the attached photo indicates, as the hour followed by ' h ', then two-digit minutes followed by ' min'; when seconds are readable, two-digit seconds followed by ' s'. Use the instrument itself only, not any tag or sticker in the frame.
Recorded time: 18 h 06 min 36 s
